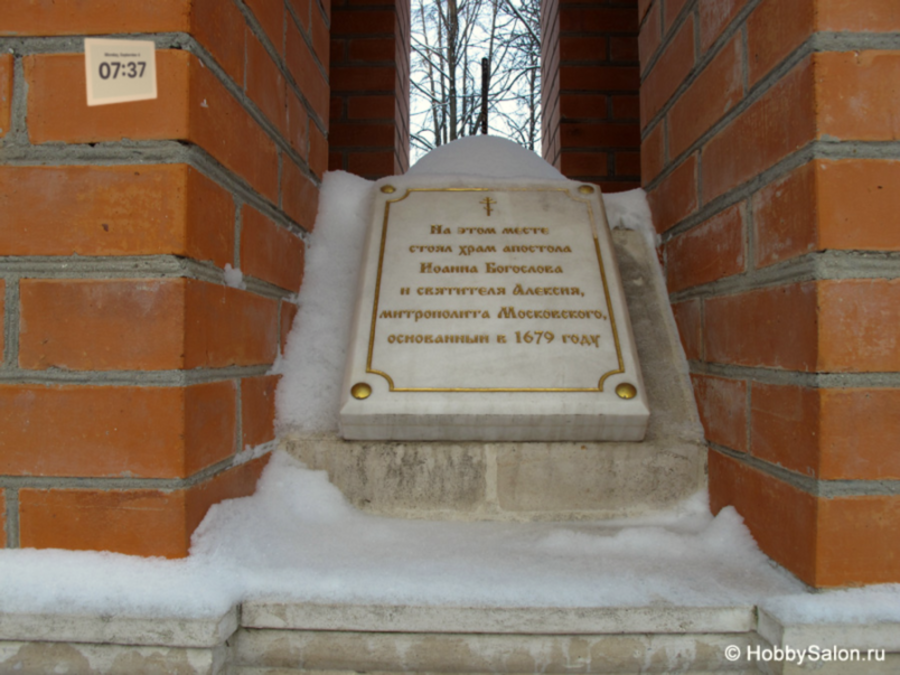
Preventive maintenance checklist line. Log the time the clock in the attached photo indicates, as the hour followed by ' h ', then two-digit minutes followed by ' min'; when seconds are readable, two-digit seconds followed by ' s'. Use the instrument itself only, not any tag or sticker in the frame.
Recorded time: 7 h 37 min
